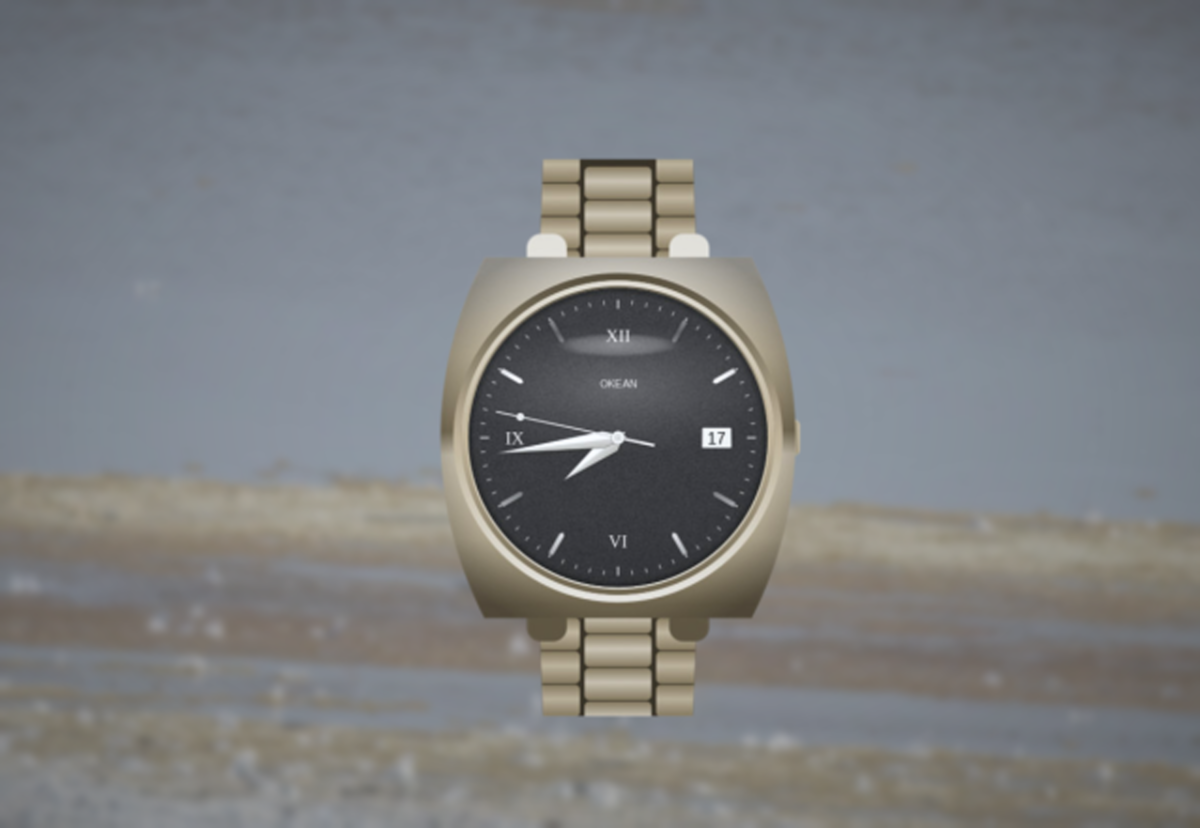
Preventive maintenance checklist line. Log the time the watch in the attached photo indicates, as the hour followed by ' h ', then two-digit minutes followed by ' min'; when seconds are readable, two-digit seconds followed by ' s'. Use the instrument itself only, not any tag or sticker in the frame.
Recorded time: 7 h 43 min 47 s
